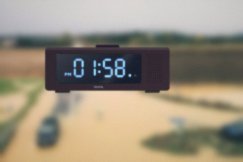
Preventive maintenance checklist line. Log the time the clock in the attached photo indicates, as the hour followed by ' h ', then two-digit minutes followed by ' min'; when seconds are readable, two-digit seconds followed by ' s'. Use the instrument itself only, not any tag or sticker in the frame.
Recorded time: 1 h 58 min
